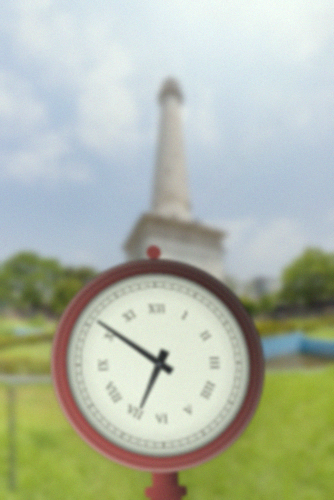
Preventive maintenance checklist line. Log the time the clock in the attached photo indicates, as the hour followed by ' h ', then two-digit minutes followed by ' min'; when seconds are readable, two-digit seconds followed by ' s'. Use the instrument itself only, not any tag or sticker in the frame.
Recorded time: 6 h 51 min
